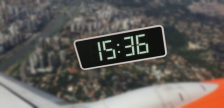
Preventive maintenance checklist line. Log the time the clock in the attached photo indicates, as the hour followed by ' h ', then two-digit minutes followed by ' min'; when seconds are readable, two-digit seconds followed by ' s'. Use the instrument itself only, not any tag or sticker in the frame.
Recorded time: 15 h 36 min
